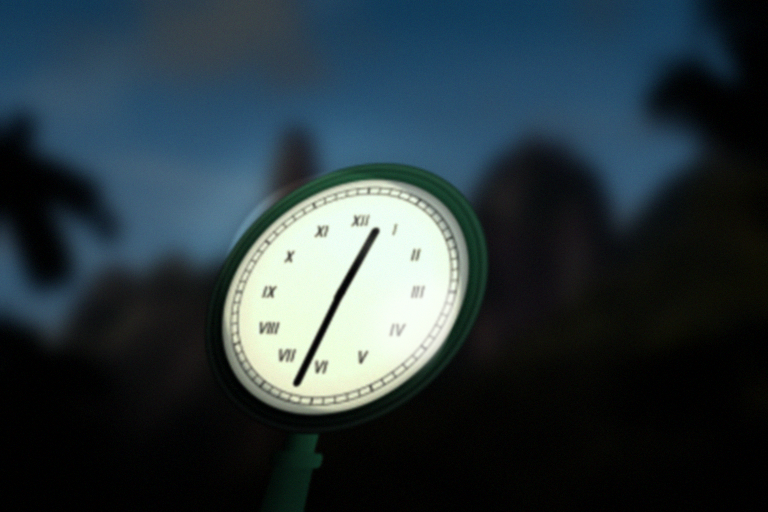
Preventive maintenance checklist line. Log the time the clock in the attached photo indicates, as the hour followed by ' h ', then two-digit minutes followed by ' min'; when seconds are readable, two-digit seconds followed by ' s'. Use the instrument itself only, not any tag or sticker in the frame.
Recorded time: 12 h 32 min
